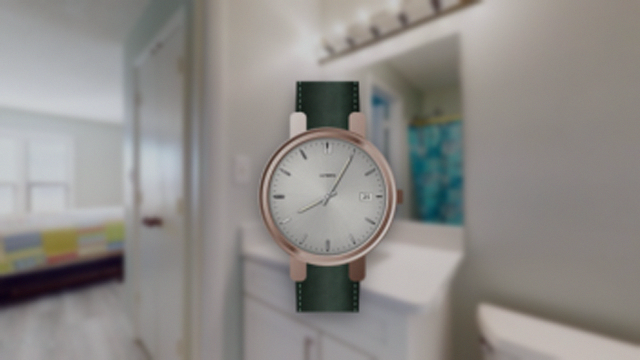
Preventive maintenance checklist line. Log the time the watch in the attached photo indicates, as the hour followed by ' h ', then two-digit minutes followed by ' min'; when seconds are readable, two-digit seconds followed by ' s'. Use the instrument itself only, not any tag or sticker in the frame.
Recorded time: 8 h 05 min
